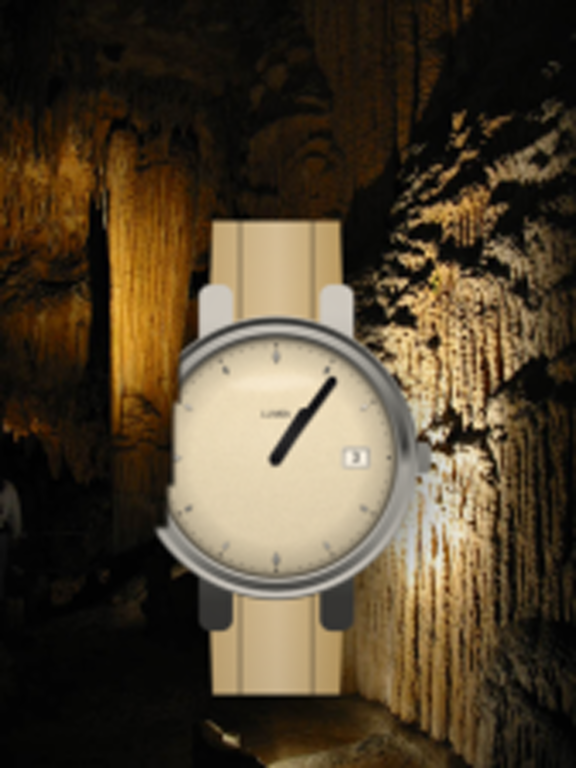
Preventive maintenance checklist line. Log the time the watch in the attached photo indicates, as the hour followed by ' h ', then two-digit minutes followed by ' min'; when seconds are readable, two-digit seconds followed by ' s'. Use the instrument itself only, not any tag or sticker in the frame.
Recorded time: 1 h 06 min
